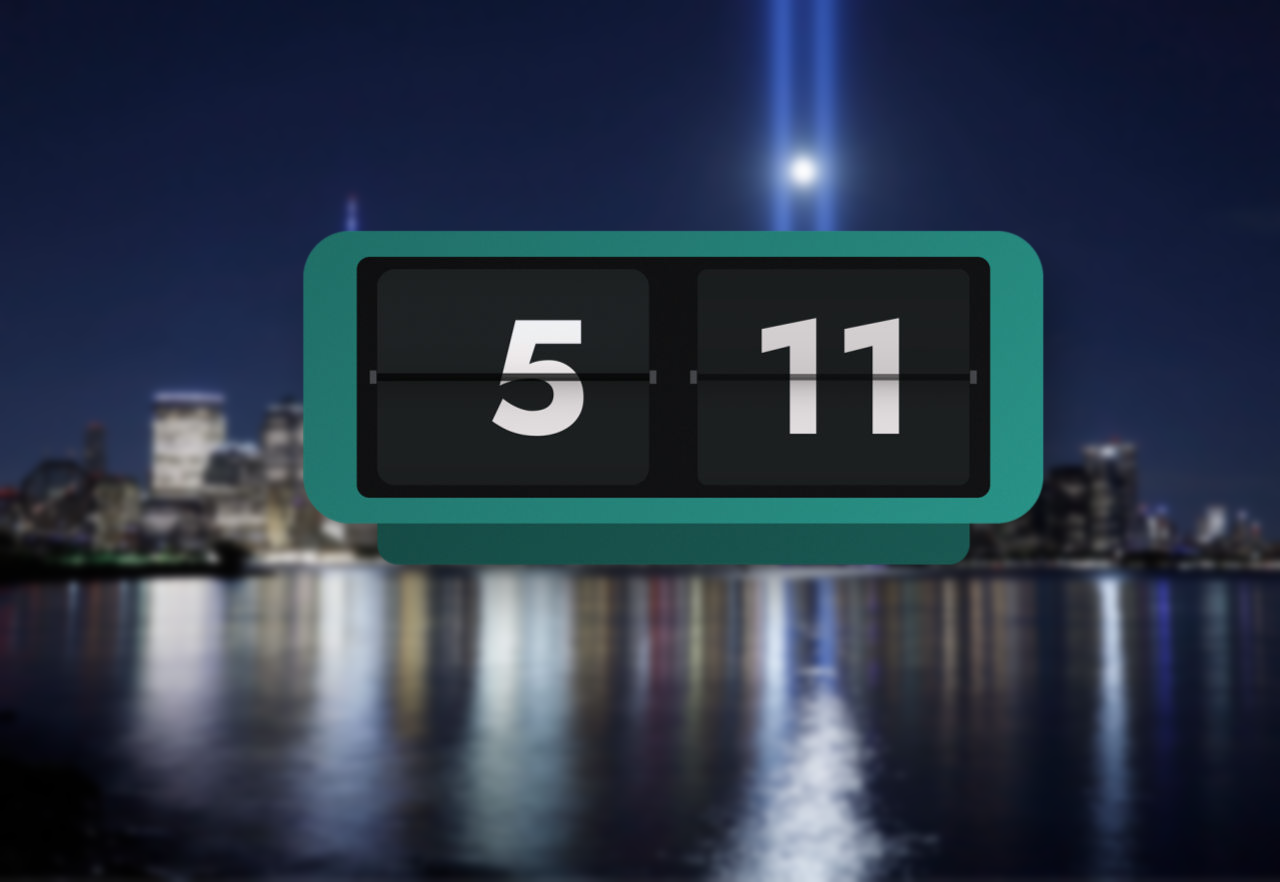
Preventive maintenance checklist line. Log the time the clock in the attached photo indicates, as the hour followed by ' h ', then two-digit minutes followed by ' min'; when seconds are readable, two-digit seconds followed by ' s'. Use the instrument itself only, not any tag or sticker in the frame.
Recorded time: 5 h 11 min
